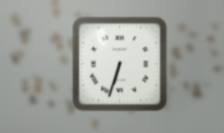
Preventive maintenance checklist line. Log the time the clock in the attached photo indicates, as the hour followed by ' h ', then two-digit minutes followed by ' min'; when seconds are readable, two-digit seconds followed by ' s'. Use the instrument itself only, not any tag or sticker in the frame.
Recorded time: 6 h 33 min
